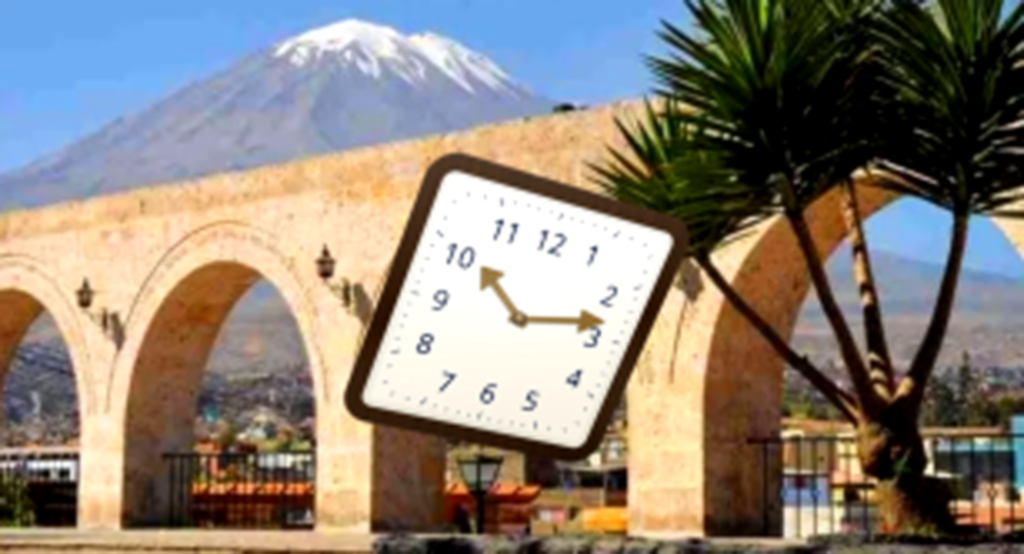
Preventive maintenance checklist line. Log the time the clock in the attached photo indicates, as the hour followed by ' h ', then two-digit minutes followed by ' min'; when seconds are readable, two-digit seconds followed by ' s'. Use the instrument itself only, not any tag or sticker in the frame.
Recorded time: 10 h 13 min
